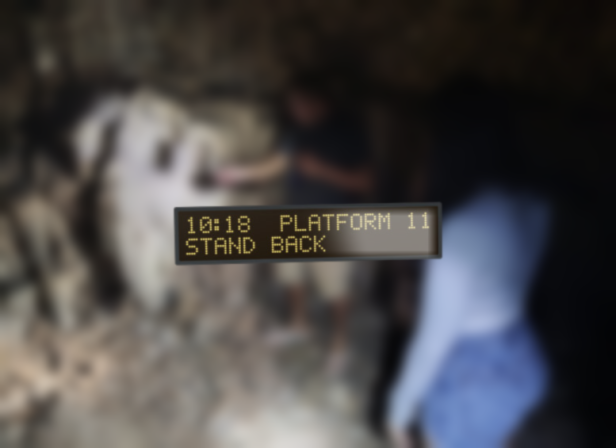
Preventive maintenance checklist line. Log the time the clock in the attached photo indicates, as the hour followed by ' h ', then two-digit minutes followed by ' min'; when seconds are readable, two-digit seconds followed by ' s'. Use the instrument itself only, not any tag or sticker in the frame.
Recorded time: 10 h 18 min
